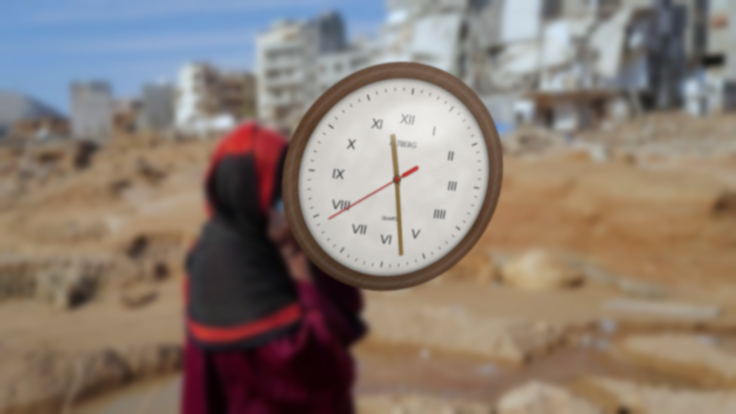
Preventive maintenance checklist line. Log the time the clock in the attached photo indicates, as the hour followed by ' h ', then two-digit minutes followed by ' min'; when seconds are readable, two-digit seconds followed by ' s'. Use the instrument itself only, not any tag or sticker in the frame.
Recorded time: 11 h 27 min 39 s
